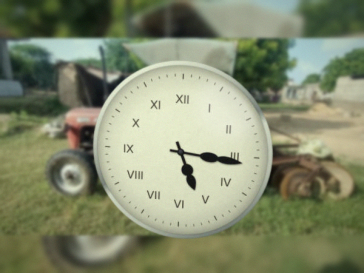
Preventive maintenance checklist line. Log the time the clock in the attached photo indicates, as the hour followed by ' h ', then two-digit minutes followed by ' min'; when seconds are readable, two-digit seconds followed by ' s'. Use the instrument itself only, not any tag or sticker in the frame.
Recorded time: 5 h 16 min
